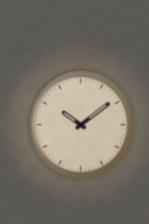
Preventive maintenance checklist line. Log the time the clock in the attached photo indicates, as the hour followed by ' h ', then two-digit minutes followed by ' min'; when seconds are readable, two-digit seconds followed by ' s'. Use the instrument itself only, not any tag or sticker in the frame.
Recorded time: 10 h 09 min
